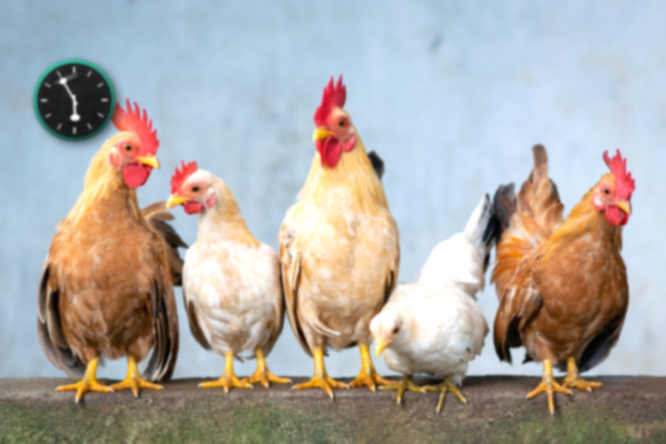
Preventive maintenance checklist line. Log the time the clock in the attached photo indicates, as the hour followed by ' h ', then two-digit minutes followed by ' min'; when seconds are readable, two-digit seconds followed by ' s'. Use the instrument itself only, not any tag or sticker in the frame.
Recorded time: 5 h 55 min
